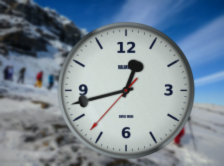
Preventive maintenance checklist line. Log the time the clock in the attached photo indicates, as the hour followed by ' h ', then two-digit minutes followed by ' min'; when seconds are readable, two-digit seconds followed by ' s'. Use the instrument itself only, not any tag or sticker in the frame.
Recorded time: 12 h 42 min 37 s
